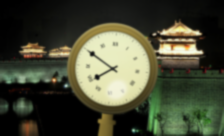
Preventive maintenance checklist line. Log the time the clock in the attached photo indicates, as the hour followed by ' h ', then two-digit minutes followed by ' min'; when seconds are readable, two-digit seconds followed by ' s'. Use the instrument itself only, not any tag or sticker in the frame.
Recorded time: 7 h 50 min
